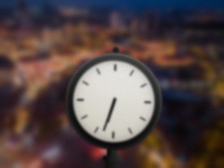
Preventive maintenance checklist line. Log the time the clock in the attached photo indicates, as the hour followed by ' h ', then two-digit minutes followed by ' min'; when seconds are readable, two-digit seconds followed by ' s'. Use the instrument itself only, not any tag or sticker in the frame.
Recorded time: 6 h 33 min
